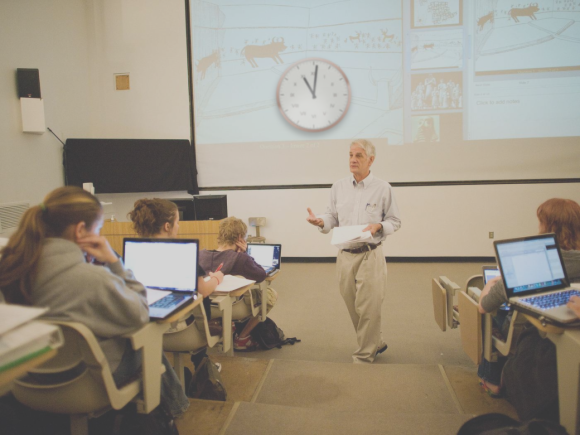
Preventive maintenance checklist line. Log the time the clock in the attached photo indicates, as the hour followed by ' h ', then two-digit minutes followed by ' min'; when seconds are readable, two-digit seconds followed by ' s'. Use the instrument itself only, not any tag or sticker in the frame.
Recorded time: 11 h 01 min
